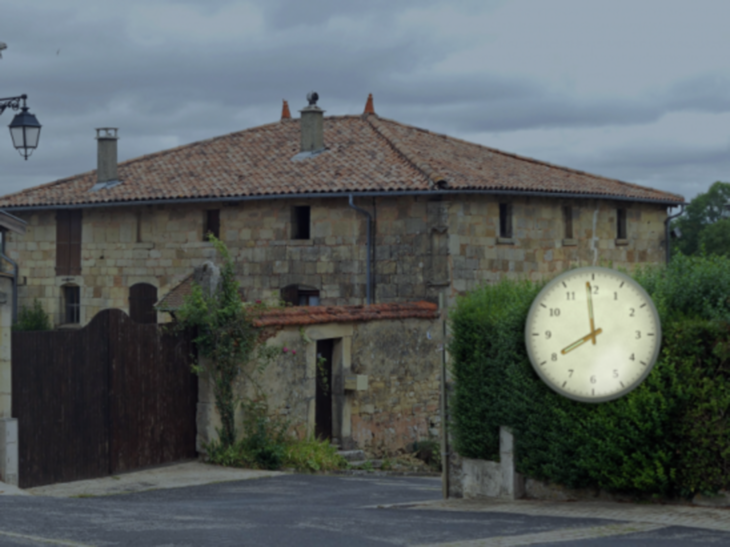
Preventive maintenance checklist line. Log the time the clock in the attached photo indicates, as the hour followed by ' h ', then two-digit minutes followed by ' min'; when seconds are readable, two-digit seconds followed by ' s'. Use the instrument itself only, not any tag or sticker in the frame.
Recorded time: 7 h 59 min
